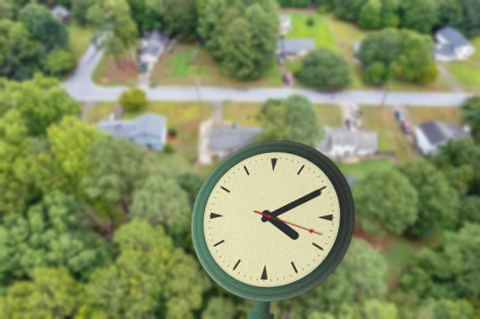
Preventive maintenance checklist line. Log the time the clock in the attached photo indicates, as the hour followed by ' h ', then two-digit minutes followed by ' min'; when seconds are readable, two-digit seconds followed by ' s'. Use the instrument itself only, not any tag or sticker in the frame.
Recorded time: 4 h 10 min 18 s
